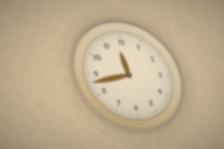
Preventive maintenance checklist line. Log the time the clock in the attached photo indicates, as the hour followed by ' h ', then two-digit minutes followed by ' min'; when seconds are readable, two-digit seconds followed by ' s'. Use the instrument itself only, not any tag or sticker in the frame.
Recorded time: 11 h 43 min
